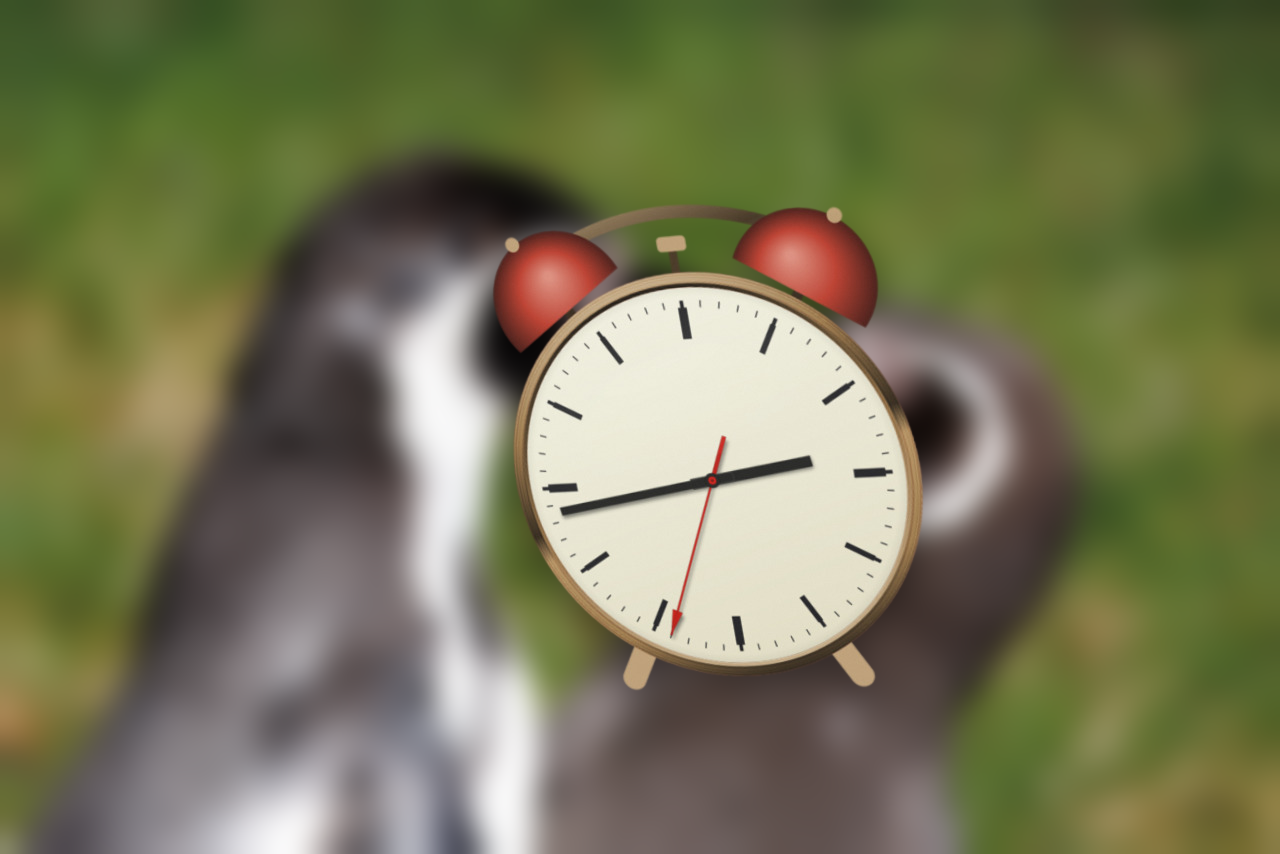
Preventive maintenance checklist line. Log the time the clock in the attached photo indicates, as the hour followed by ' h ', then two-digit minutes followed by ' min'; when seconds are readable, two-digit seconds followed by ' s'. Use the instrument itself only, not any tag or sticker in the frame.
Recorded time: 2 h 43 min 34 s
